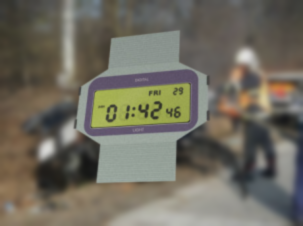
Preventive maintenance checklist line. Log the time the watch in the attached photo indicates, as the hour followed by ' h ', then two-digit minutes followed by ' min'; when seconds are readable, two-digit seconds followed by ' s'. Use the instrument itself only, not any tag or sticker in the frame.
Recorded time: 1 h 42 min 46 s
